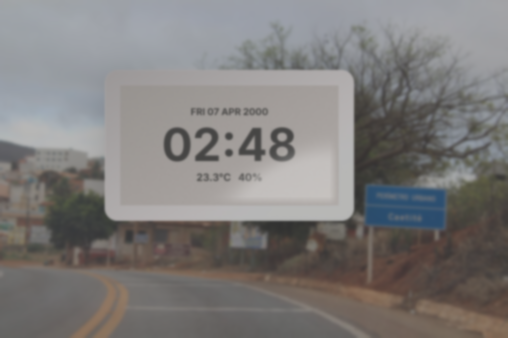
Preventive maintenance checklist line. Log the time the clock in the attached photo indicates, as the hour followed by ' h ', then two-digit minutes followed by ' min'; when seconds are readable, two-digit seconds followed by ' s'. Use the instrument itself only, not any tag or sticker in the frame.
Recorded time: 2 h 48 min
